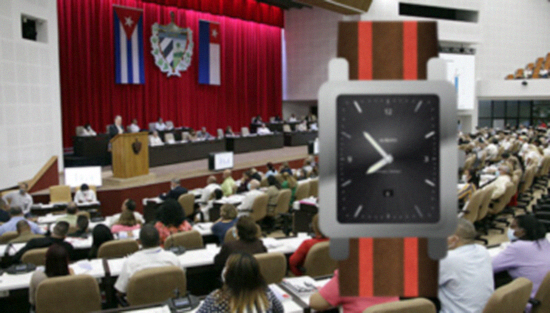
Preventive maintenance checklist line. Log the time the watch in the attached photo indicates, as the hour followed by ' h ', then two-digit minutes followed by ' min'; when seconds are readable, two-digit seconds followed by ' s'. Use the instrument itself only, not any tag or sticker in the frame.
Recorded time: 7 h 53 min
